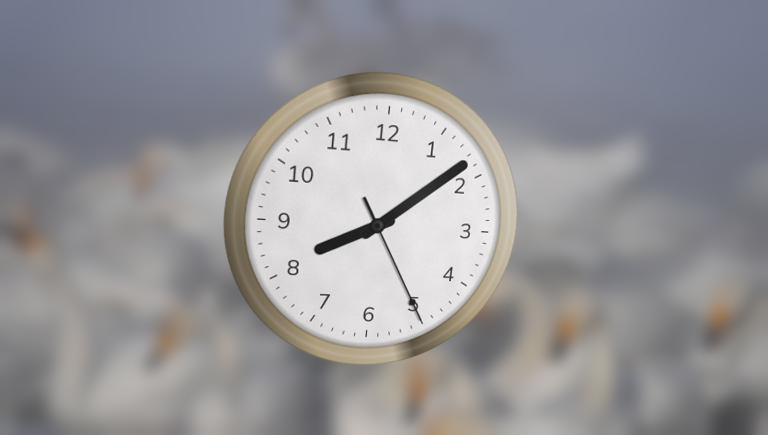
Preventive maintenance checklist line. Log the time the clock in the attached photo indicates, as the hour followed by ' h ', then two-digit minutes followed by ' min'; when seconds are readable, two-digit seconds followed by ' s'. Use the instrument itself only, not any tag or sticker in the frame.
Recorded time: 8 h 08 min 25 s
